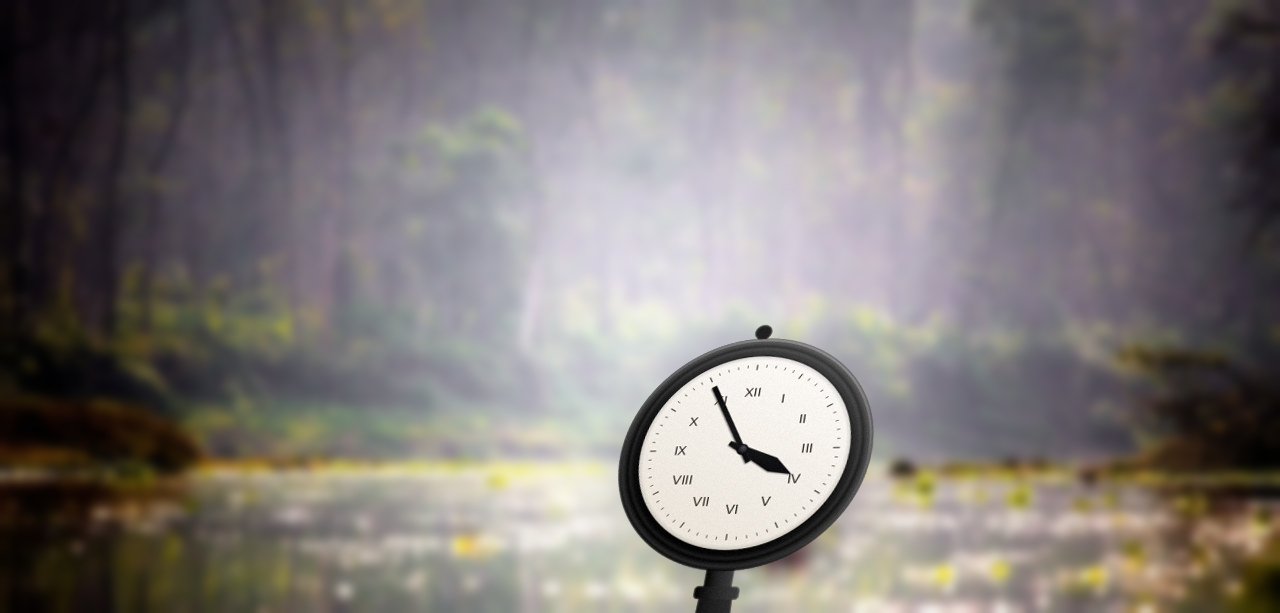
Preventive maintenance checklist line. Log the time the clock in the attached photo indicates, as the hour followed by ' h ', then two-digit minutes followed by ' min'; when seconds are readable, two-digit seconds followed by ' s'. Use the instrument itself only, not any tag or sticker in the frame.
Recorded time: 3 h 55 min
